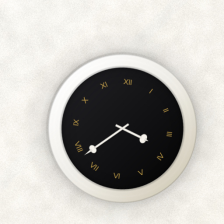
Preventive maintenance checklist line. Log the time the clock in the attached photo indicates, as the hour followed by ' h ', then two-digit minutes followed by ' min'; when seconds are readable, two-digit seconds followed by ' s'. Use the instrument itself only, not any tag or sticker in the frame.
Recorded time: 3 h 38 min
